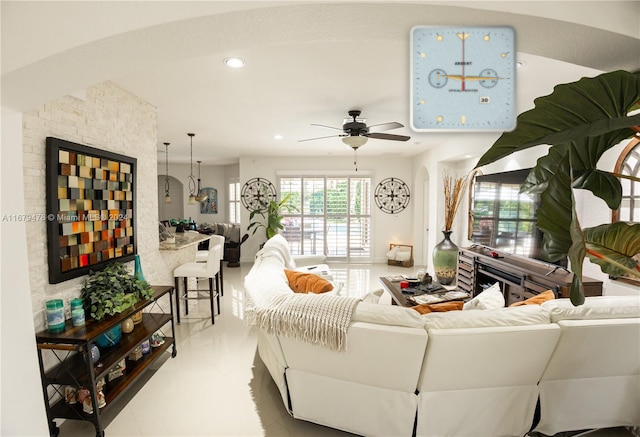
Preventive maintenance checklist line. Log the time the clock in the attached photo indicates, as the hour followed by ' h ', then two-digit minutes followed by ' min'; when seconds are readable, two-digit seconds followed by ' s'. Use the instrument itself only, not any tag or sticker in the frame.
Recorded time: 9 h 15 min
